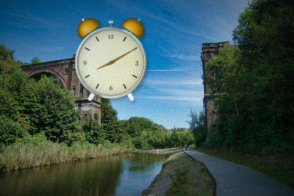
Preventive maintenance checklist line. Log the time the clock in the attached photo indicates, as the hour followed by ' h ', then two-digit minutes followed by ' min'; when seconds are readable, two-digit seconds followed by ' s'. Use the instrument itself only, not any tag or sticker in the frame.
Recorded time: 8 h 10 min
